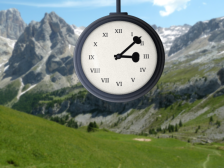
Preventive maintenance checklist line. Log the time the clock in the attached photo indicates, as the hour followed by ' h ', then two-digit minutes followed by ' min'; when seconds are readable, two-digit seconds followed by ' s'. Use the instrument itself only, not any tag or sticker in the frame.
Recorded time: 3 h 08 min
